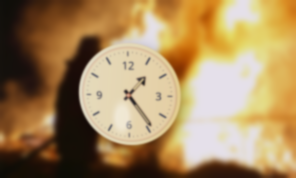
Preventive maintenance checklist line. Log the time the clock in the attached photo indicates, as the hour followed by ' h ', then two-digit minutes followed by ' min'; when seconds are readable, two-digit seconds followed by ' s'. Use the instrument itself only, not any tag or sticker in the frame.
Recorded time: 1 h 24 min
